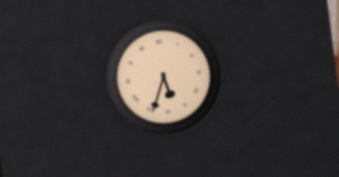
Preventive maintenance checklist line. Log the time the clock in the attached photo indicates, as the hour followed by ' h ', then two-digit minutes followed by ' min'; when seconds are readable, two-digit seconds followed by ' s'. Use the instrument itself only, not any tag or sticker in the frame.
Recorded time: 5 h 34 min
